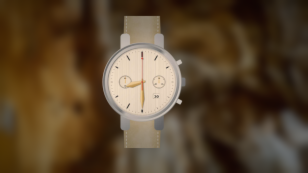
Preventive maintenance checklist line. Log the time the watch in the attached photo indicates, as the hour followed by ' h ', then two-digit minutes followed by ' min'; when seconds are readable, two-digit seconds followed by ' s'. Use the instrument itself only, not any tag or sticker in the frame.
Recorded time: 8 h 30 min
